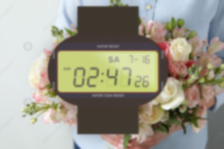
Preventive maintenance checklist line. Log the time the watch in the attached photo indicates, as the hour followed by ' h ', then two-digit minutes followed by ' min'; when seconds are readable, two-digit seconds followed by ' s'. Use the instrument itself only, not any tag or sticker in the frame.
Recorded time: 2 h 47 min 26 s
